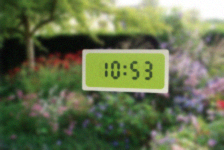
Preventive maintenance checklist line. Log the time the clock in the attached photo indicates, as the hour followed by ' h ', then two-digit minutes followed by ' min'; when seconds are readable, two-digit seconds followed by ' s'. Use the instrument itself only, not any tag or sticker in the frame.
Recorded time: 10 h 53 min
